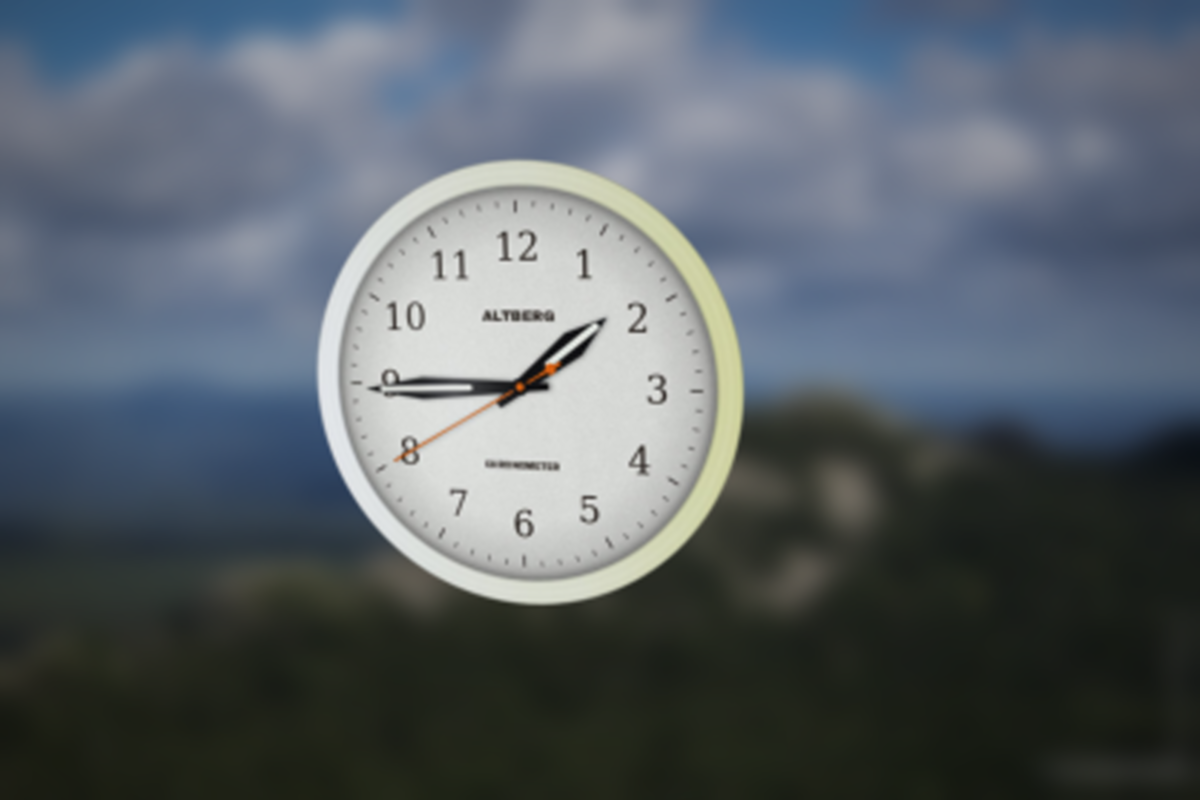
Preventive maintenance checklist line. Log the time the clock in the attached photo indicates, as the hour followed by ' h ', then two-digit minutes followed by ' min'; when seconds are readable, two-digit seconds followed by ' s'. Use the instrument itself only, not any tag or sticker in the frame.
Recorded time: 1 h 44 min 40 s
